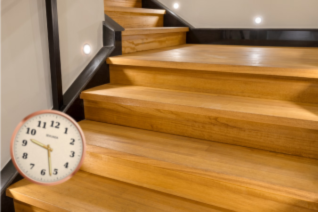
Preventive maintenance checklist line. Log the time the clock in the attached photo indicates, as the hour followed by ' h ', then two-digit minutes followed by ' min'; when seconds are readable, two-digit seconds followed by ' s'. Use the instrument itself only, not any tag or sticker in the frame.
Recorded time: 9 h 27 min
